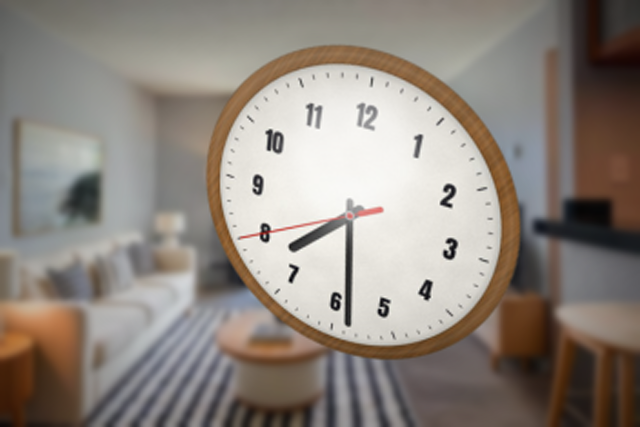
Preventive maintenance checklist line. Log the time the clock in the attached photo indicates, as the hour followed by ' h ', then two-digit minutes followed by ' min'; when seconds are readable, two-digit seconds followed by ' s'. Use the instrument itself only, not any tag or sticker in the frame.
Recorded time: 7 h 28 min 40 s
